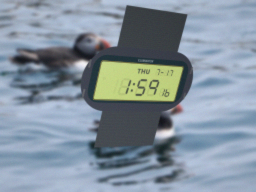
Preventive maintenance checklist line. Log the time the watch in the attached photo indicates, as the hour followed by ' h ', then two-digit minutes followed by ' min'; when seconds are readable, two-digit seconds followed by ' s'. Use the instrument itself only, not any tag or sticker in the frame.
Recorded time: 1 h 59 min
